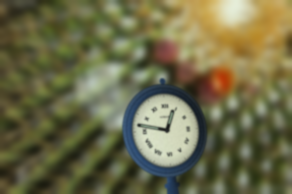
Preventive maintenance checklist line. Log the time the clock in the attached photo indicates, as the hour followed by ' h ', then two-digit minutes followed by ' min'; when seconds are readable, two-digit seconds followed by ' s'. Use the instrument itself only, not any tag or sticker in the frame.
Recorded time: 12 h 47 min
